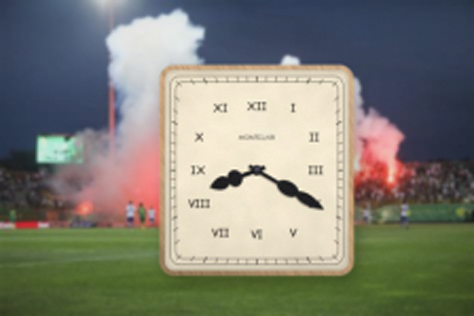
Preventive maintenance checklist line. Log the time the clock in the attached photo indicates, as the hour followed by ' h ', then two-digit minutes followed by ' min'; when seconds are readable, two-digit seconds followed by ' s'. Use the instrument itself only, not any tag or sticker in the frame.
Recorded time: 8 h 20 min
